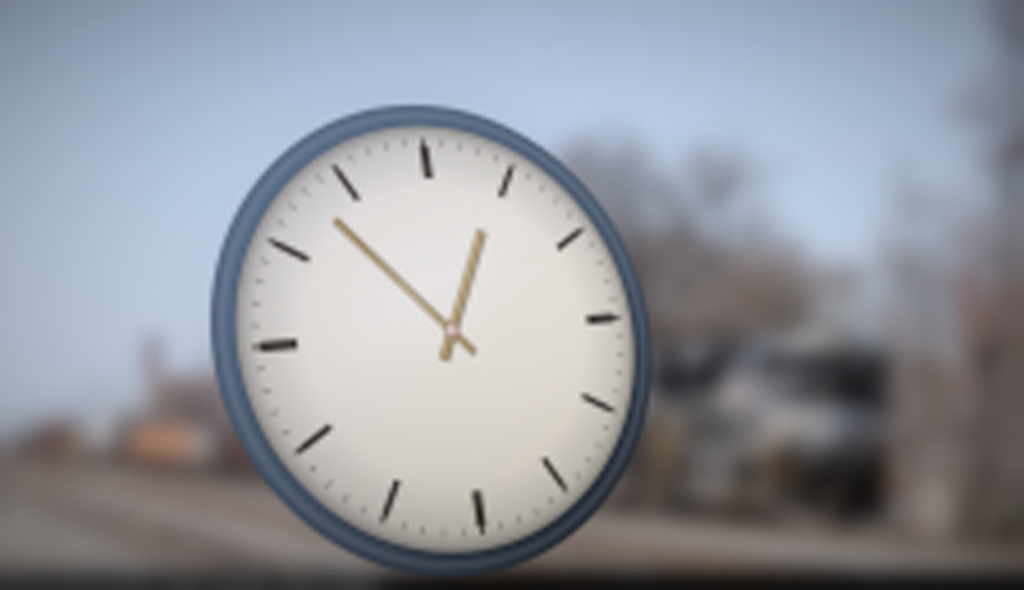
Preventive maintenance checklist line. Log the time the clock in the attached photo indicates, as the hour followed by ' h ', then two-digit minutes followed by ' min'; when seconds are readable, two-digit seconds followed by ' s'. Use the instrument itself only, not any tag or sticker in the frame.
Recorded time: 12 h 53 min
